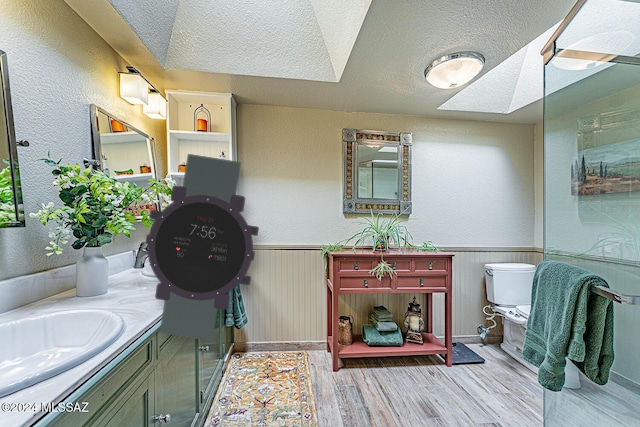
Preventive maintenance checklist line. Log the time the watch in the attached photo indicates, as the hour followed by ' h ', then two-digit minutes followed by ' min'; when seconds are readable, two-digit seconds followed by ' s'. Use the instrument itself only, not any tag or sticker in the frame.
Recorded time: 7 h 56 min
